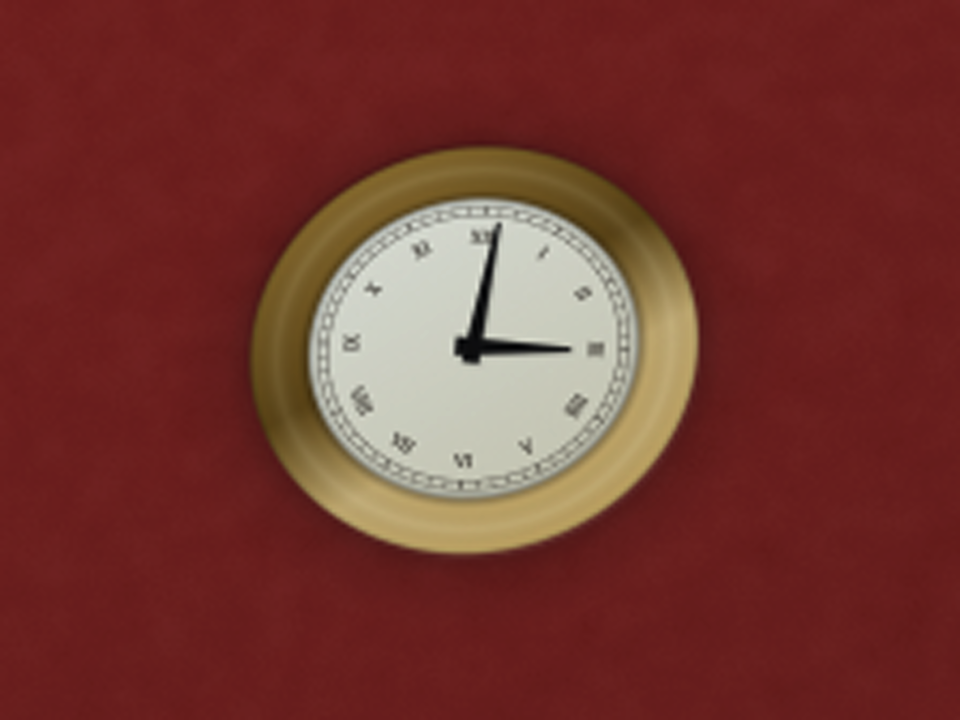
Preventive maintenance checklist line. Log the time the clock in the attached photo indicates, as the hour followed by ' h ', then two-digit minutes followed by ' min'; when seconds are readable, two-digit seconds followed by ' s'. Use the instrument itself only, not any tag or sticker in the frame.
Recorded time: 3 h 01 min
